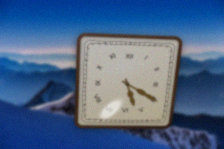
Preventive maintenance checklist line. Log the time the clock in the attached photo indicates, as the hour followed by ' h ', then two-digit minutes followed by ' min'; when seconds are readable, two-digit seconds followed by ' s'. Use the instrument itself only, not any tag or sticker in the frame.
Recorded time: 5 h 20 min
